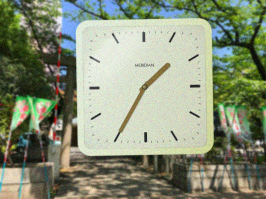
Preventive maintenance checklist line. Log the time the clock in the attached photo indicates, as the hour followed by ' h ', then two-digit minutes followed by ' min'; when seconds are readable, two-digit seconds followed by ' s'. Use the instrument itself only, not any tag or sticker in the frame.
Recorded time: 1 h 35 min
